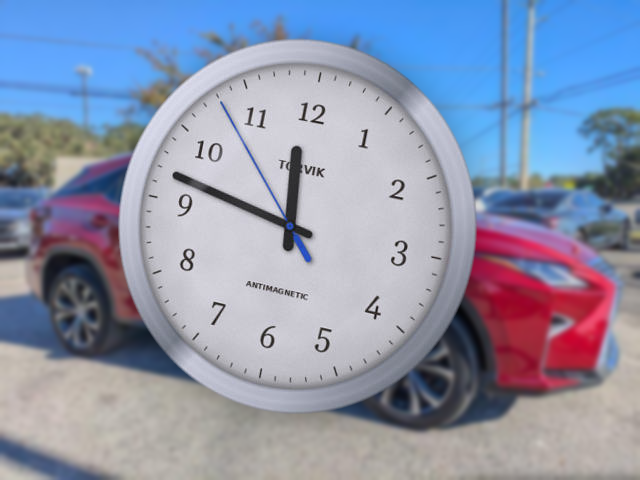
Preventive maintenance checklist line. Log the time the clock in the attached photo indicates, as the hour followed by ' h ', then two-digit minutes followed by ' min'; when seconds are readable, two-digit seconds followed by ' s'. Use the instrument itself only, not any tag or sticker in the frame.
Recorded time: 11 h 46 min 53 s
